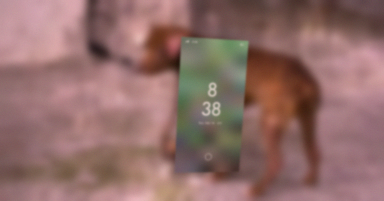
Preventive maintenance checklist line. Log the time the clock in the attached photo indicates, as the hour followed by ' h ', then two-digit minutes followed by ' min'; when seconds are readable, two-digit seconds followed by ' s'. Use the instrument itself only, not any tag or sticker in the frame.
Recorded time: 8 h 38 min
